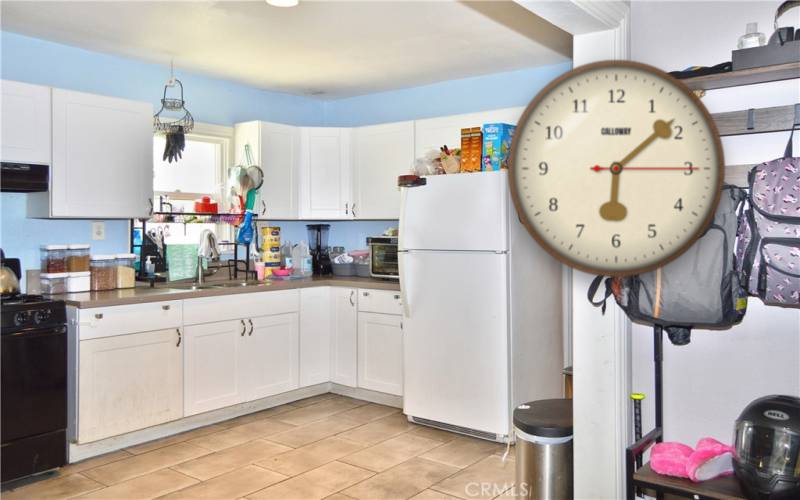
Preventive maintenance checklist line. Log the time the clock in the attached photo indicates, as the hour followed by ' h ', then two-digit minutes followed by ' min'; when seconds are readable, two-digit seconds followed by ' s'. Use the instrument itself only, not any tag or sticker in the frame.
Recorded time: 6 h 08 min 15 s
